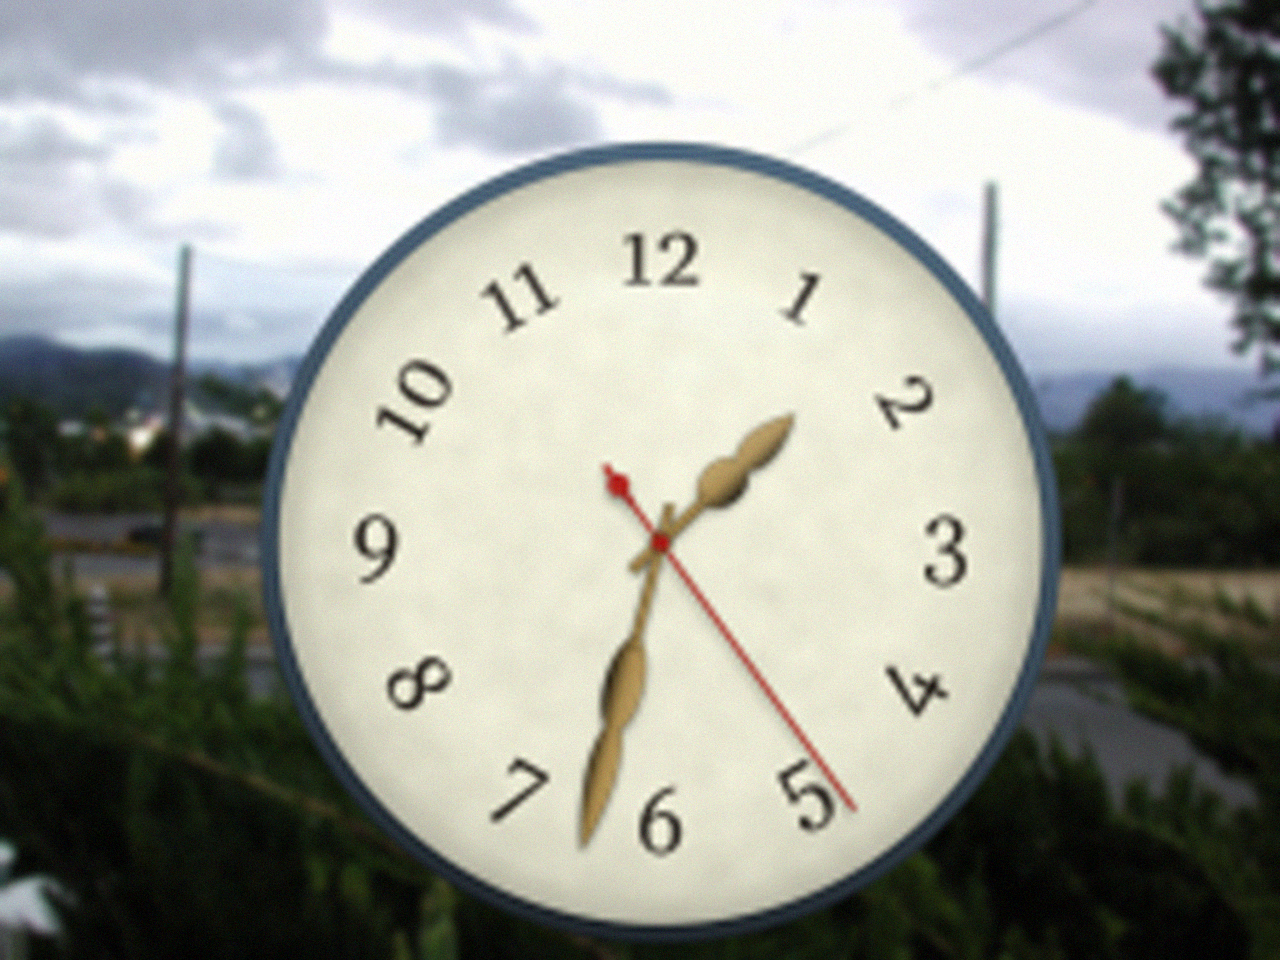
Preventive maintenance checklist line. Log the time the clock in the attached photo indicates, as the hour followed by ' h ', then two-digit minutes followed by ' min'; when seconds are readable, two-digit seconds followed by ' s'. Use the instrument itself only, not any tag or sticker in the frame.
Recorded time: 1 h 32 min 24 s
